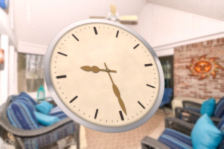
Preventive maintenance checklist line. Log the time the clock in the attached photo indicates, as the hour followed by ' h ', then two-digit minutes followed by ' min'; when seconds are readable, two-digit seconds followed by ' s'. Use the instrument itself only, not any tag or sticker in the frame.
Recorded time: 9 h 29 min
